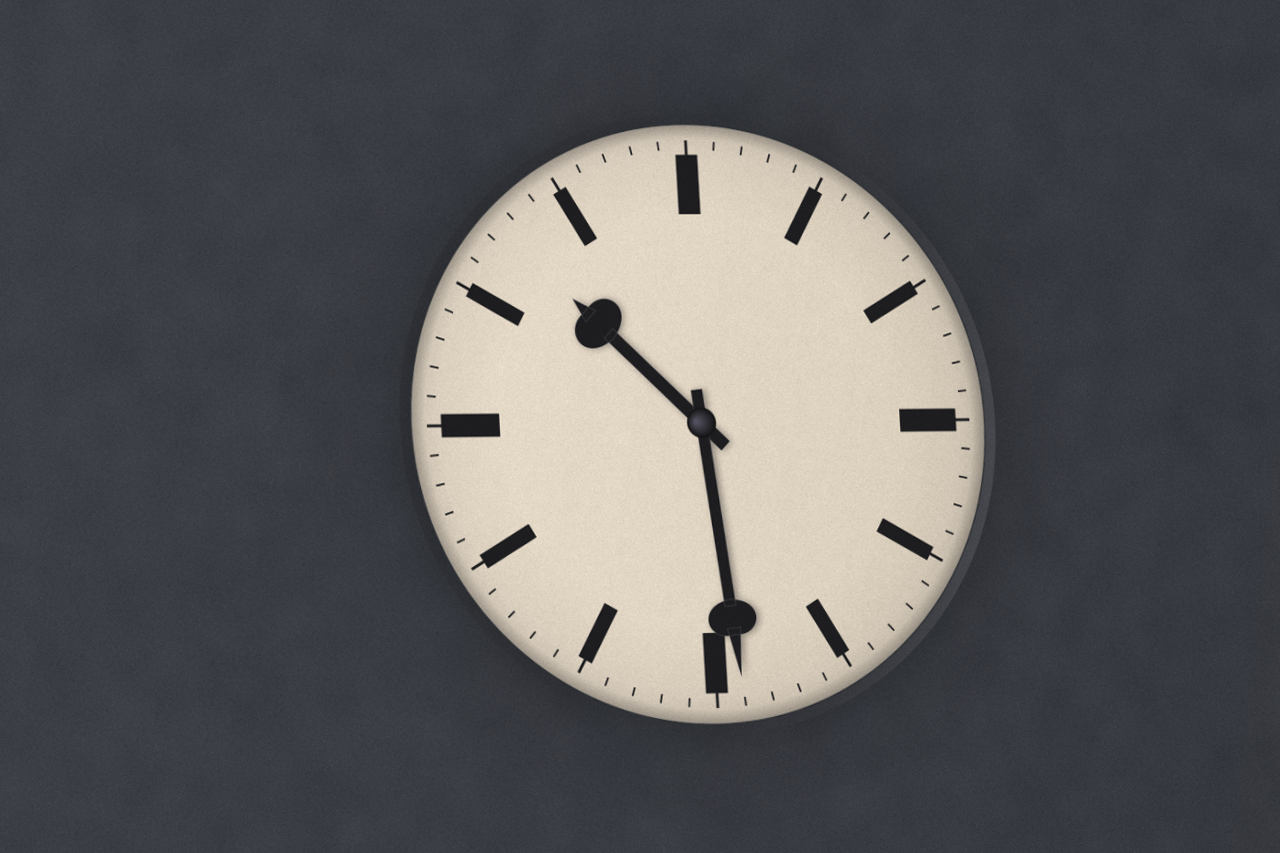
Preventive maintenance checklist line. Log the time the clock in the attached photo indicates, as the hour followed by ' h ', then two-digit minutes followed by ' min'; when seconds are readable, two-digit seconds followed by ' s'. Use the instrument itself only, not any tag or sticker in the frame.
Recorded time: 10 h 29 min
